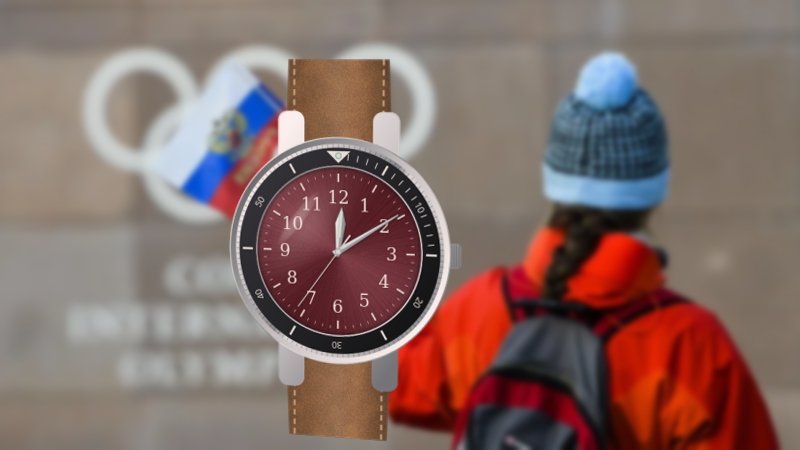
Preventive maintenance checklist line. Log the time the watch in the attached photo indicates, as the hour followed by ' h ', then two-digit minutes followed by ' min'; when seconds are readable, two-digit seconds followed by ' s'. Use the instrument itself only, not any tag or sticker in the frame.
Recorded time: 12 h 09 min 36 s
